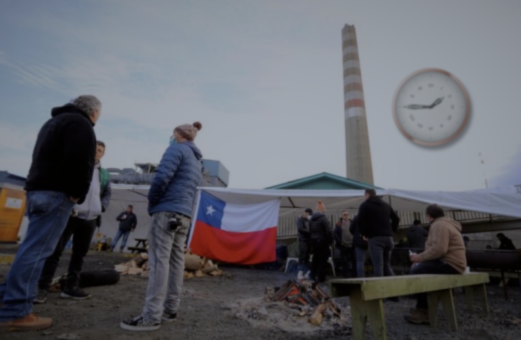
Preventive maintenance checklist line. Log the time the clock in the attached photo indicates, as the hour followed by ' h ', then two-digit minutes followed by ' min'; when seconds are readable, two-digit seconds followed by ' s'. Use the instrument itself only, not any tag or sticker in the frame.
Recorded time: 1 h 45 min
